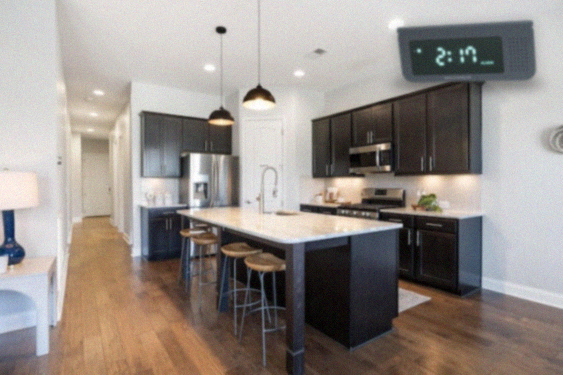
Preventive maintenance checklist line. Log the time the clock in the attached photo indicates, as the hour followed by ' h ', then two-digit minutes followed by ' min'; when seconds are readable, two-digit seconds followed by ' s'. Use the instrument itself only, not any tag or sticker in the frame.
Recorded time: 2 h 17 min
